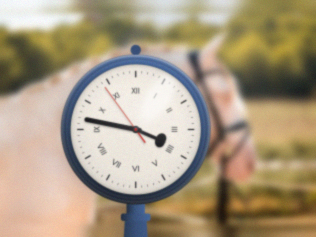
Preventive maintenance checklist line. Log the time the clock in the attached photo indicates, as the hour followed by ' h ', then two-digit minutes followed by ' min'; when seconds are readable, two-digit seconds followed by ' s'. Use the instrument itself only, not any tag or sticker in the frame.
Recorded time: 3 h 46 min 54 s
